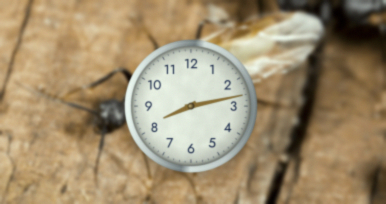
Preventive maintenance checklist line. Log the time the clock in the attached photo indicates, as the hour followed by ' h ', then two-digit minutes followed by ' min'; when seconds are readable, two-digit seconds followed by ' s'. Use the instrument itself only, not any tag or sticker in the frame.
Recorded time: 8 h 13 min
